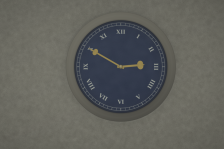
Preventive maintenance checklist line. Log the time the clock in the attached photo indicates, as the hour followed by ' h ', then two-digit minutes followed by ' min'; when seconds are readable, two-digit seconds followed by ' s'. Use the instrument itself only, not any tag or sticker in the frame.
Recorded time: 2 h 50 min
